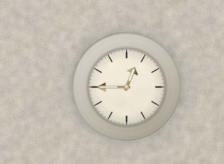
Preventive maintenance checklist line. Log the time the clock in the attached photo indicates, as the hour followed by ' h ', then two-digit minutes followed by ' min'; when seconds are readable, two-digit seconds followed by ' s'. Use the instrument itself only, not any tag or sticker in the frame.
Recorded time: 12 h 45 min
